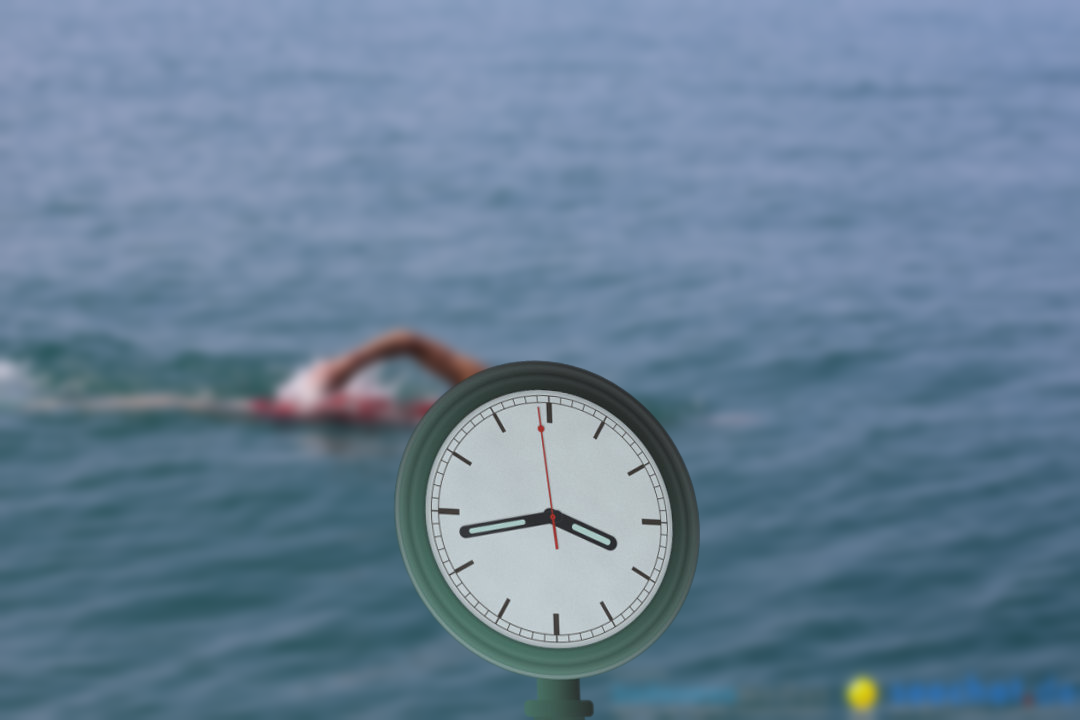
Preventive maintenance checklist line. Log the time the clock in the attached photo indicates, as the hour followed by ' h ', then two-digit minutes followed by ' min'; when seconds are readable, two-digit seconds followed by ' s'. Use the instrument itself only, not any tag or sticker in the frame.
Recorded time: 3 h 42 min 59 s
